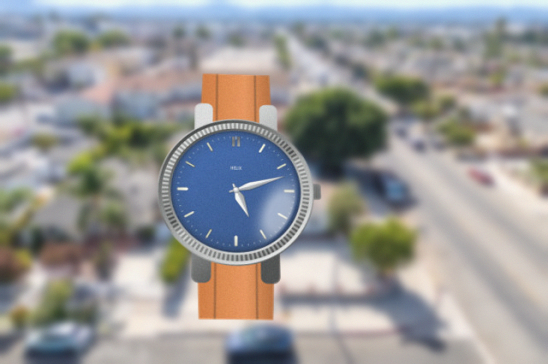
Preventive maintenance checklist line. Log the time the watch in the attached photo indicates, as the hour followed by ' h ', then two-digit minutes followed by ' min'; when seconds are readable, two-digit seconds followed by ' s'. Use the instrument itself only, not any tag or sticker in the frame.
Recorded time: 5 h 12 min
